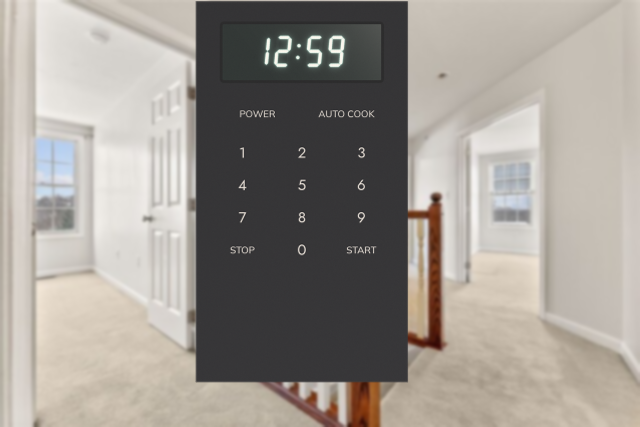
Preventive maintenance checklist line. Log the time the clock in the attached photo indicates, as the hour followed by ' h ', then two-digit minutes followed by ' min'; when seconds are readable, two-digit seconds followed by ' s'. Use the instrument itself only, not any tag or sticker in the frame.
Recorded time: 12 h 59 min
